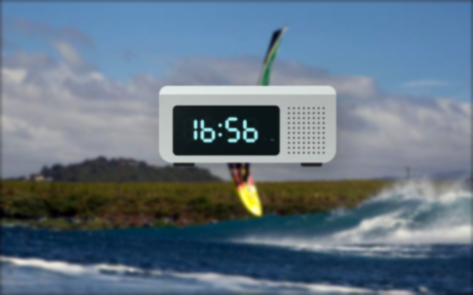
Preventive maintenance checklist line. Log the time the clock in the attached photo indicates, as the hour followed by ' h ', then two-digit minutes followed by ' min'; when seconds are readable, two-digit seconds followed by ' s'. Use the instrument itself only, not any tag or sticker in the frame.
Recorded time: 16 h 56 min
